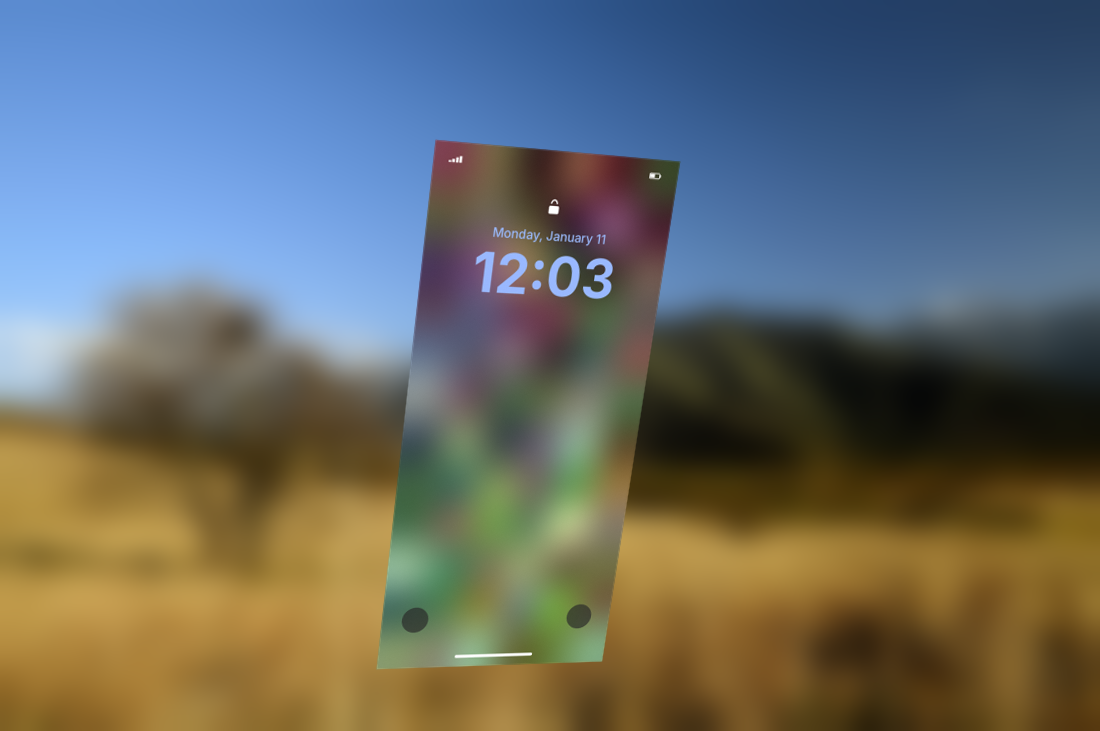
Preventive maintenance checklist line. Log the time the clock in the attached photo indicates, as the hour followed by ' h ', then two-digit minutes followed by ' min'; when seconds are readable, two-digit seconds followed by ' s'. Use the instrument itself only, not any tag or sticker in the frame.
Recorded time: 12 h 03 min
